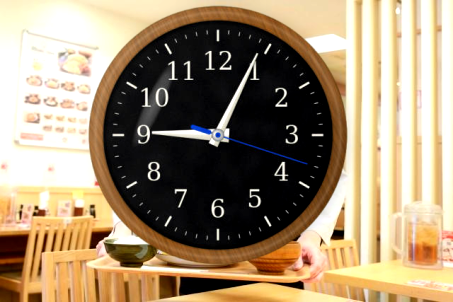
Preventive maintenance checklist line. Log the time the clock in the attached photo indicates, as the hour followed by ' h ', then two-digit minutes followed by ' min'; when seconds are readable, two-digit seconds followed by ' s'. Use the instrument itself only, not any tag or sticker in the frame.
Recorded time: 9 h 04 min 18 s
